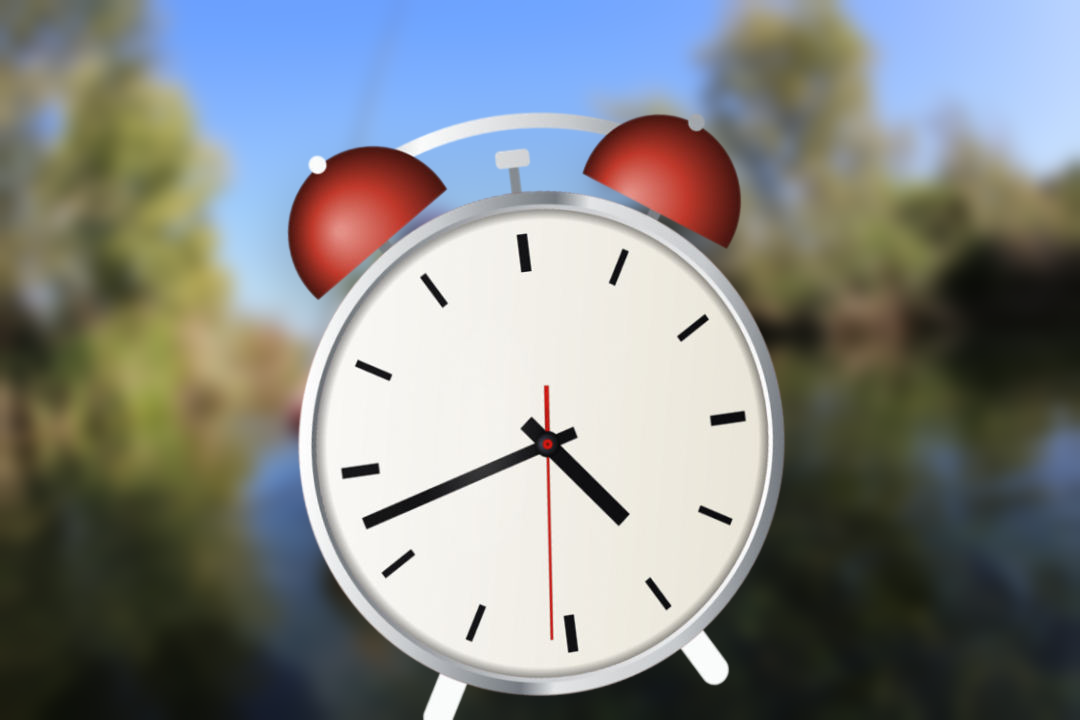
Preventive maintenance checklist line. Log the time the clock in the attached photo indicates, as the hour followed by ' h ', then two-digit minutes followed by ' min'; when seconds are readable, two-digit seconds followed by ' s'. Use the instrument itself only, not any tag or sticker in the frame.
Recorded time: 4 h 42 min 31 s
